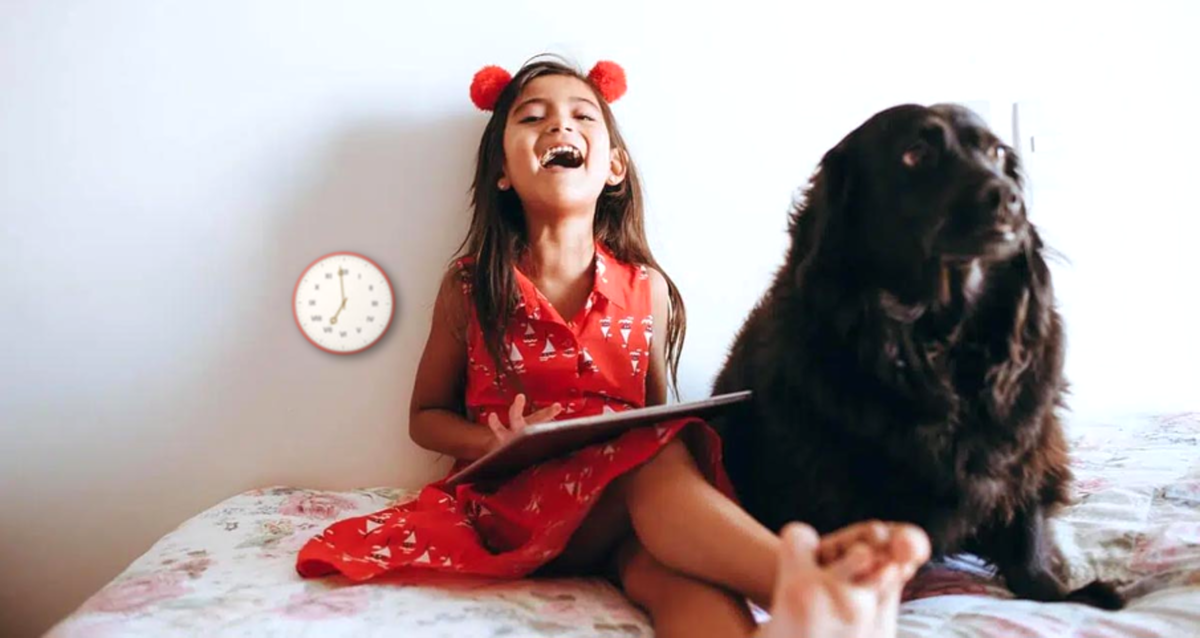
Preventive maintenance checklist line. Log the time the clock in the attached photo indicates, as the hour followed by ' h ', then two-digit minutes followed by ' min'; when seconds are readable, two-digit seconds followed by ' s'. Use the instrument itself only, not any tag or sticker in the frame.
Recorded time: 6 h 59 min
